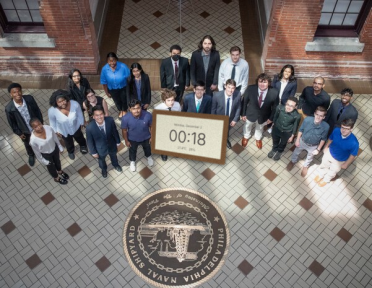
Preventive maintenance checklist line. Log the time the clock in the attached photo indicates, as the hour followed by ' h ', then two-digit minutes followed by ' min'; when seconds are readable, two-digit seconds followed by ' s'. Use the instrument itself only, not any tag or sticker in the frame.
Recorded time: 0 h 18 min
